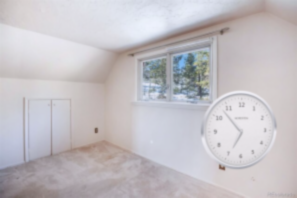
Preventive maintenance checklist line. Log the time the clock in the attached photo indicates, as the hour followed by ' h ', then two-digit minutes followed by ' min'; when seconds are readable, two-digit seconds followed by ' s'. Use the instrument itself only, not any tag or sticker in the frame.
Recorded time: 6 h 53 min
